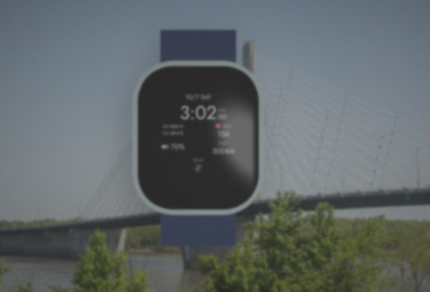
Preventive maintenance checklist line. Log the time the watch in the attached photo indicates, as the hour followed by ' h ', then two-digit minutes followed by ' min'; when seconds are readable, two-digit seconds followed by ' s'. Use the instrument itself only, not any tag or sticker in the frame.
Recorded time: 3 h 02 min
